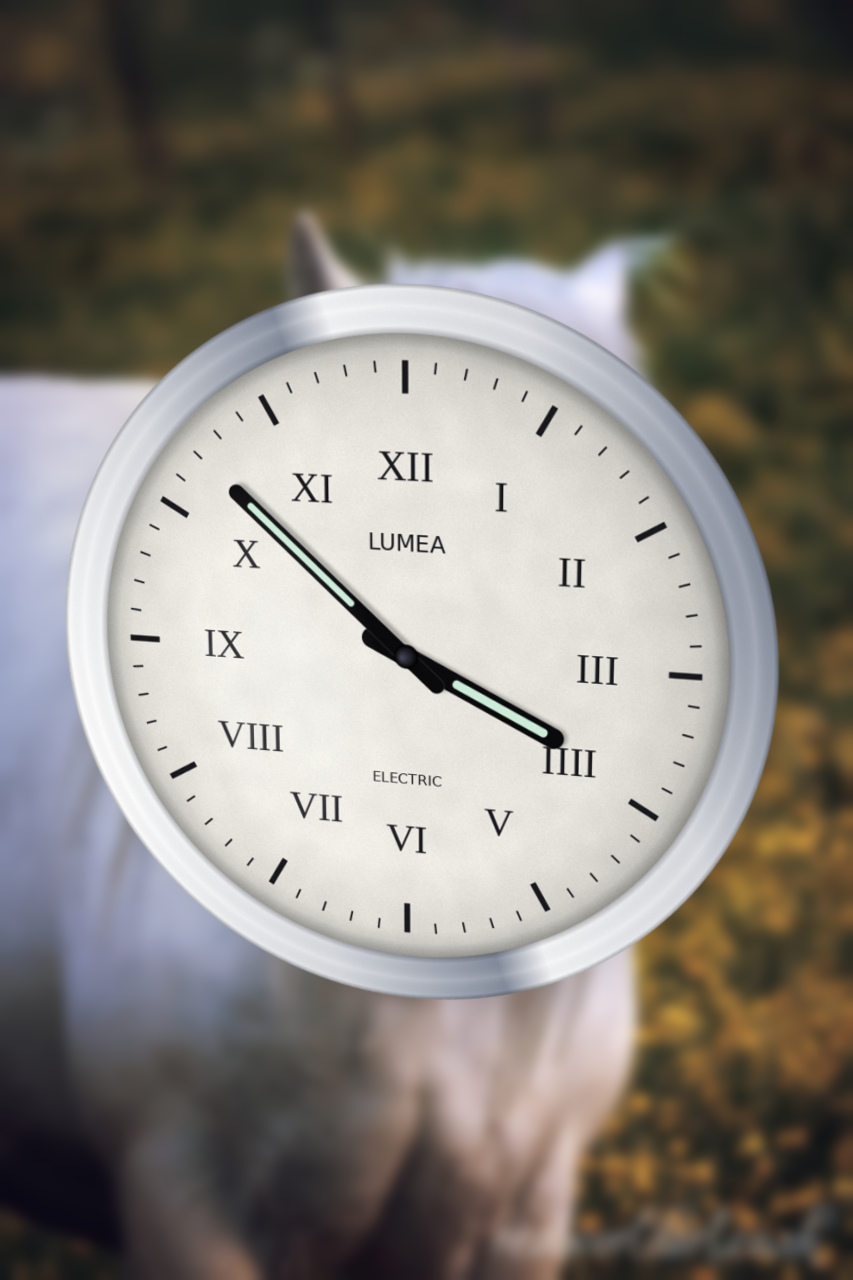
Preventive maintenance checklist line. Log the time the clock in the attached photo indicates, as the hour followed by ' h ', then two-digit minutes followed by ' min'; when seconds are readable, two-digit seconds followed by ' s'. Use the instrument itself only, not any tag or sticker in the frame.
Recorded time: 3 h 52 min
